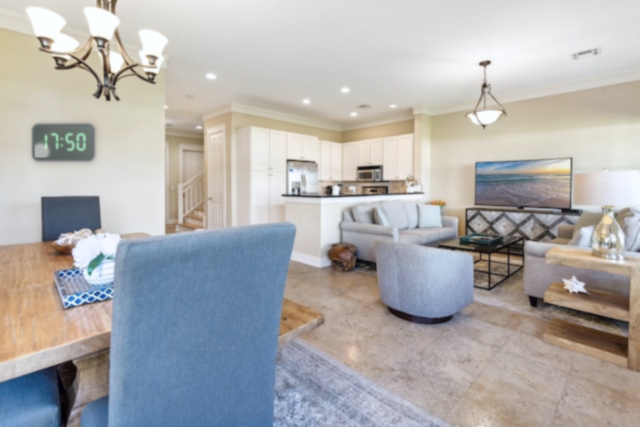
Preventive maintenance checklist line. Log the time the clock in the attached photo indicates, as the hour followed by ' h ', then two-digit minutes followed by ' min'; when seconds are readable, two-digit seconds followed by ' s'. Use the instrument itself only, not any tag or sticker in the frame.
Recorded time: 17 h 50 min
